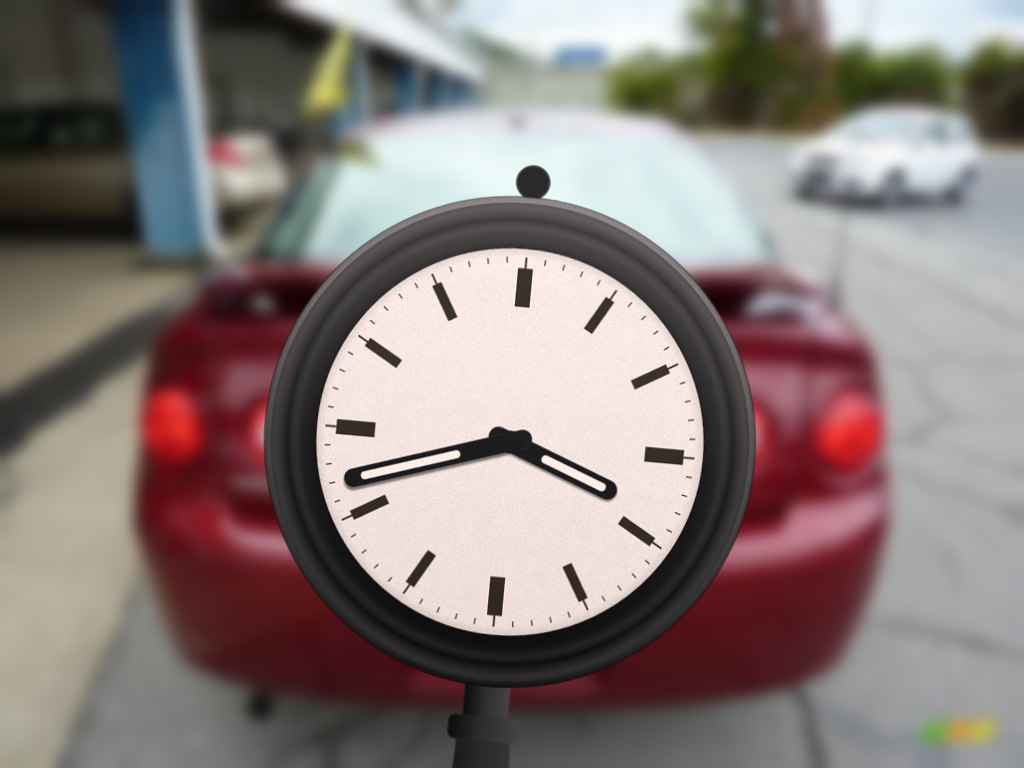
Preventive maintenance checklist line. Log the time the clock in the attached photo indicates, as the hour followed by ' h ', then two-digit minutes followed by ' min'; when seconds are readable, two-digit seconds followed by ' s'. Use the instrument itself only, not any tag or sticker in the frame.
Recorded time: 3 h 42 min
